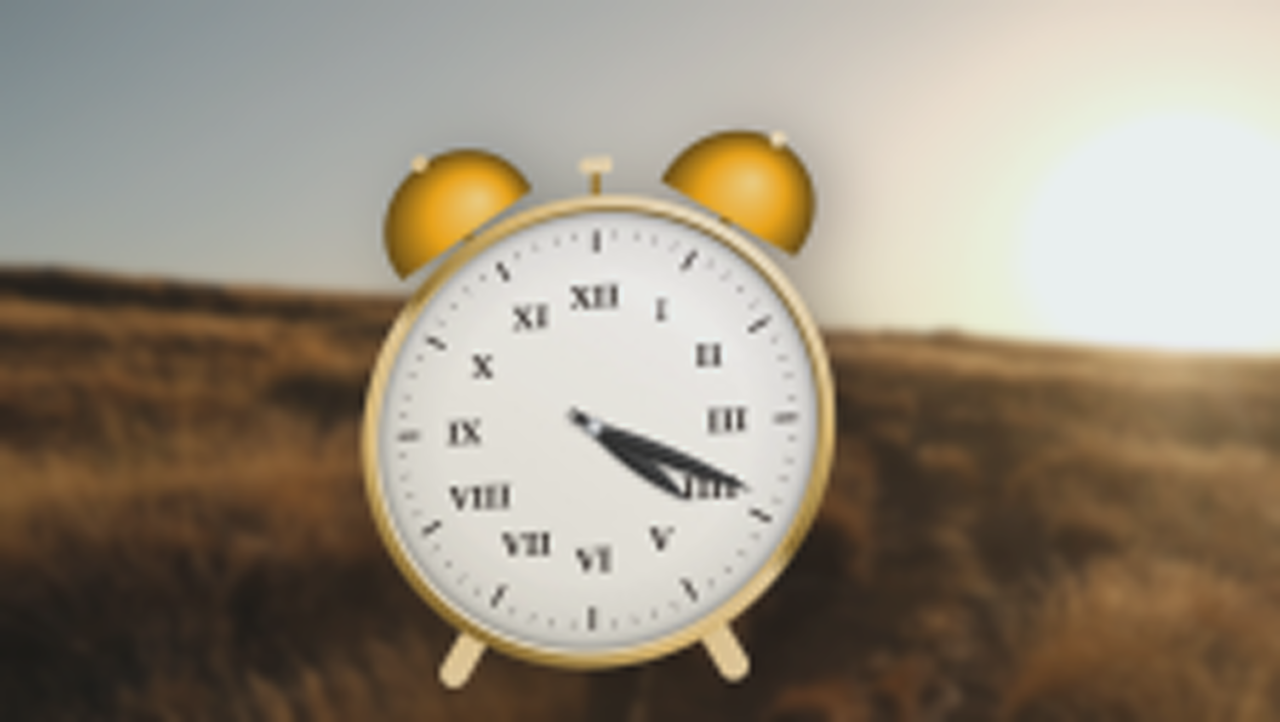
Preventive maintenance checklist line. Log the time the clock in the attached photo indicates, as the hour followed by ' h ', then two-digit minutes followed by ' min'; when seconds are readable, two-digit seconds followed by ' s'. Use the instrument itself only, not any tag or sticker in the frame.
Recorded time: 4 h 19 min
